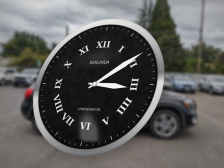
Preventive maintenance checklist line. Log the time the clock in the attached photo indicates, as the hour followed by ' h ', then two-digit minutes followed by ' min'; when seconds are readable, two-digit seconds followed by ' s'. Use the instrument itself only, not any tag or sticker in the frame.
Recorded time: 3 h 09 min
